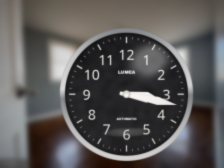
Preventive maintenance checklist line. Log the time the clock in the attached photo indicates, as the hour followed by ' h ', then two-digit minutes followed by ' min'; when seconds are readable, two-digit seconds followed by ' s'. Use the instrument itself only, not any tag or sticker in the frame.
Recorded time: 3 h 17 min
